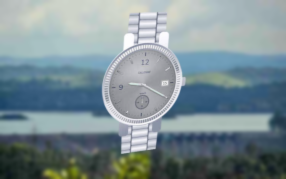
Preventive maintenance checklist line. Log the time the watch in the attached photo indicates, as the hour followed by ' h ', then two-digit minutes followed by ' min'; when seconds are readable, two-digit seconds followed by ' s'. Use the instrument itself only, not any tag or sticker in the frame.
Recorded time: 9 h 20 min
